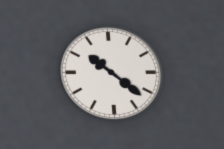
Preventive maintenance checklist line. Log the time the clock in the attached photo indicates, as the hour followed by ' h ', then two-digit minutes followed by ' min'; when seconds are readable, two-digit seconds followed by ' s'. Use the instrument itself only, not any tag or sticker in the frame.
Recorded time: 10 h 22 min
